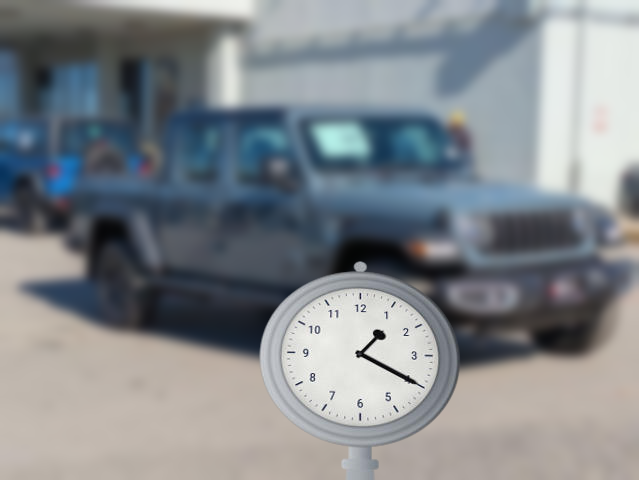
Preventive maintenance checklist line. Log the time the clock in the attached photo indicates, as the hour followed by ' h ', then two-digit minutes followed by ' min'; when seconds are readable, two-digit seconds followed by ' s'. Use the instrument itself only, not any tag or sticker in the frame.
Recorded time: 1 h 20 min
